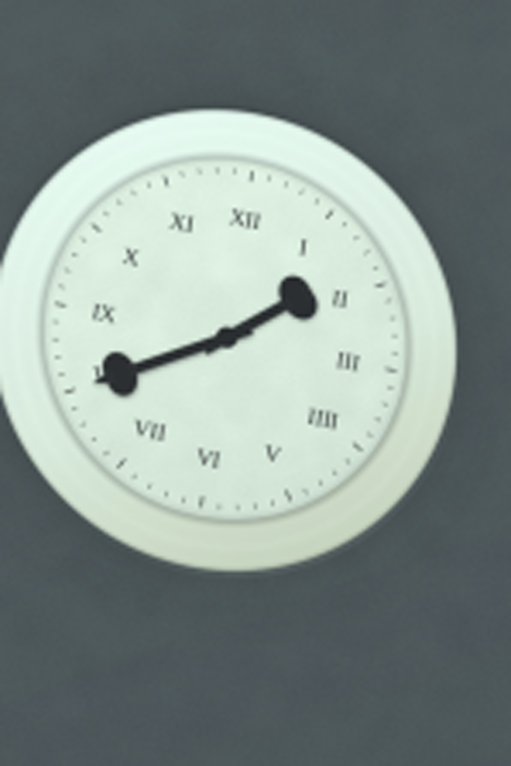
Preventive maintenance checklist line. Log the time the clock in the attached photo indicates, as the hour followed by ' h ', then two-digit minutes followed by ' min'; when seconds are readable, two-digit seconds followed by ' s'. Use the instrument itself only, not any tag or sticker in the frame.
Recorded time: 1 h 40 min
